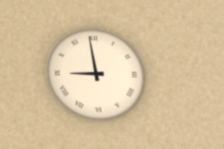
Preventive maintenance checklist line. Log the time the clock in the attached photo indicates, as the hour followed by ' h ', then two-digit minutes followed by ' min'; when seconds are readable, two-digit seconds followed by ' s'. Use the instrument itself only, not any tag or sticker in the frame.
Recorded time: 8 h 59 min
